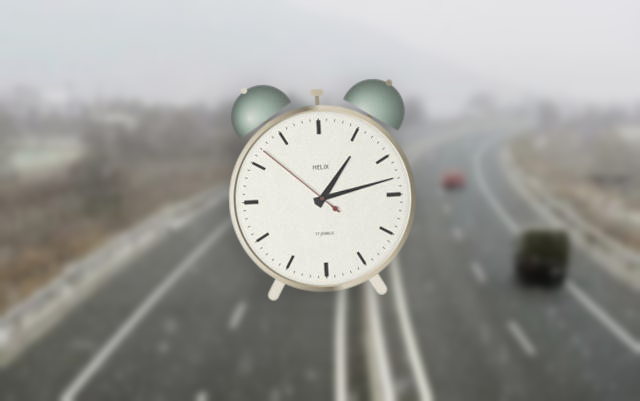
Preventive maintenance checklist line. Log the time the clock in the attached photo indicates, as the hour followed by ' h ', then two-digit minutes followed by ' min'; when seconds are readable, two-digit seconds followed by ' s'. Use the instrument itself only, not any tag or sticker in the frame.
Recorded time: 1 h 12 min 52 s
